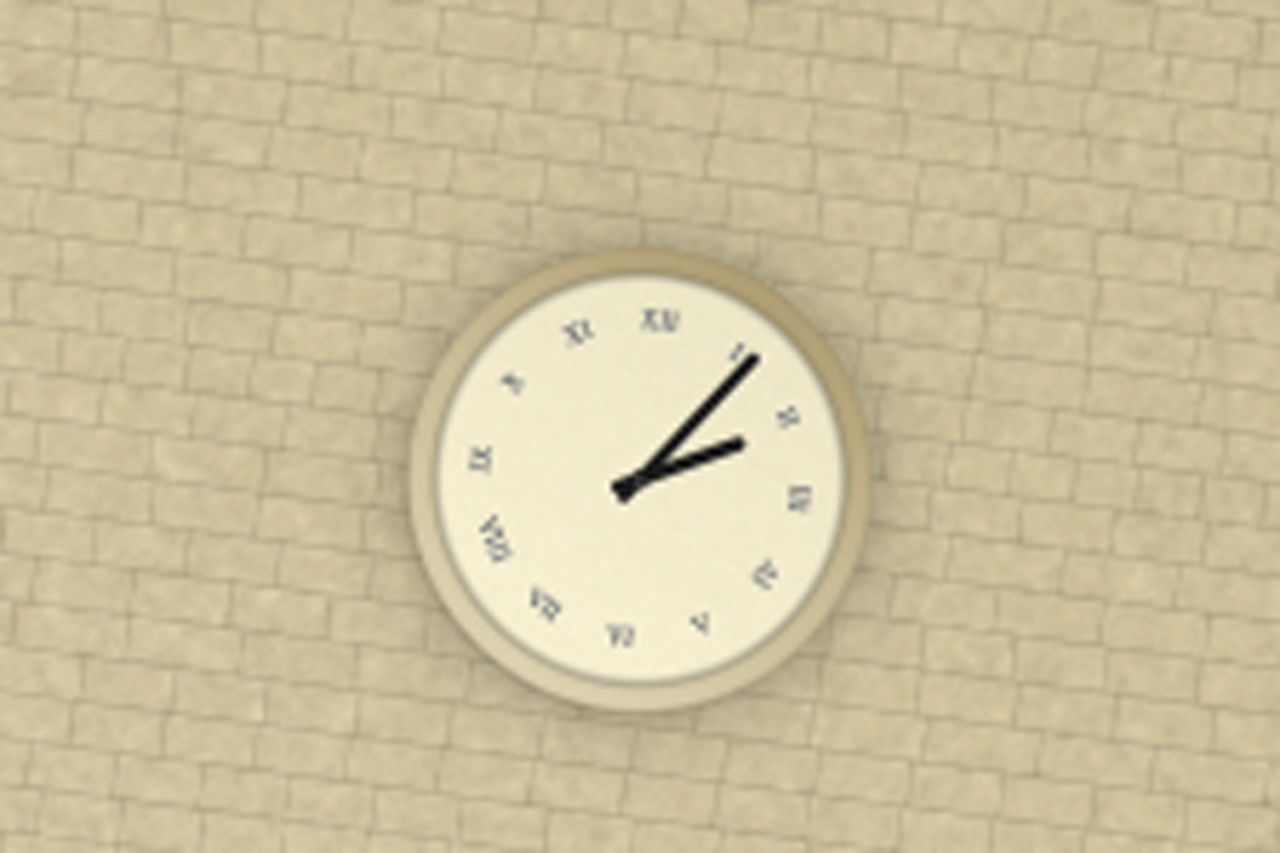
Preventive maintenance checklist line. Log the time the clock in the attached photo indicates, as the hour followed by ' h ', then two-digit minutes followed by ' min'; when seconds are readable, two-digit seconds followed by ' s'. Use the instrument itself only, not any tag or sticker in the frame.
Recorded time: 2 h 06 min
